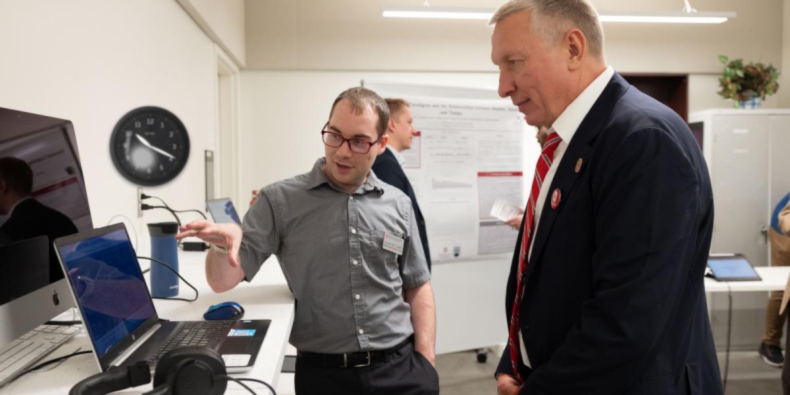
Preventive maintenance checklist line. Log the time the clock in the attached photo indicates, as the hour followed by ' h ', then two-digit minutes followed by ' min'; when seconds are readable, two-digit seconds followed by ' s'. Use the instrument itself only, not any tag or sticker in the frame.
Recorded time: 10 h 19 min
